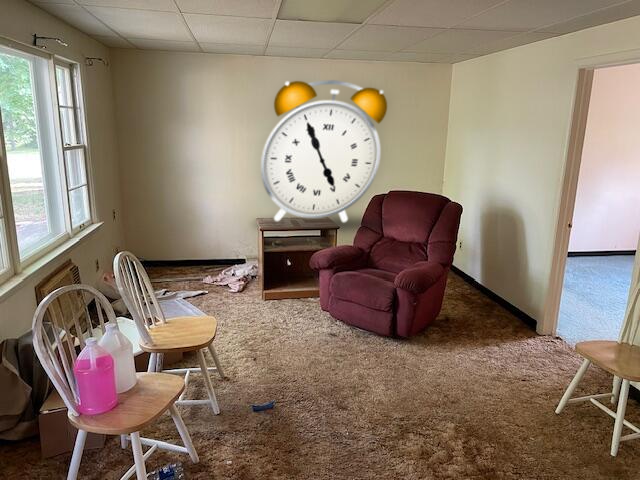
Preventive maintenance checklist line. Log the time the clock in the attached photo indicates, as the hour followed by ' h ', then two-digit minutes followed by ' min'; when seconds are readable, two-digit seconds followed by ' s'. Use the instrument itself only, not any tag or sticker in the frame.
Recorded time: 4 h 55 min
